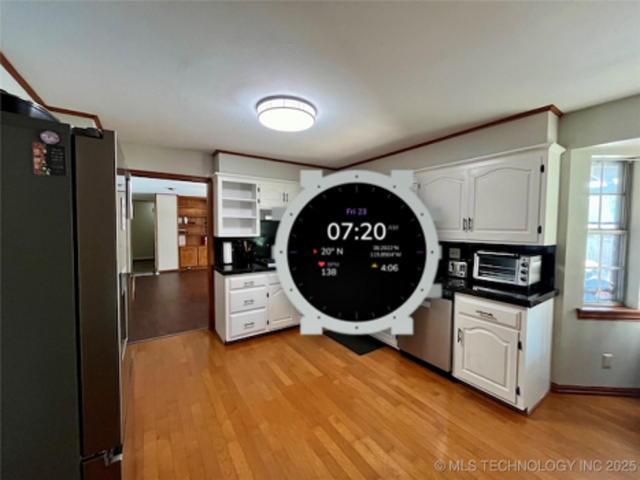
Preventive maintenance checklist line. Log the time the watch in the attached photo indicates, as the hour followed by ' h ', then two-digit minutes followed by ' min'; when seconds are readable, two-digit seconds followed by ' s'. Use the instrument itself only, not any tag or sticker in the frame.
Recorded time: 7 h 20 min
